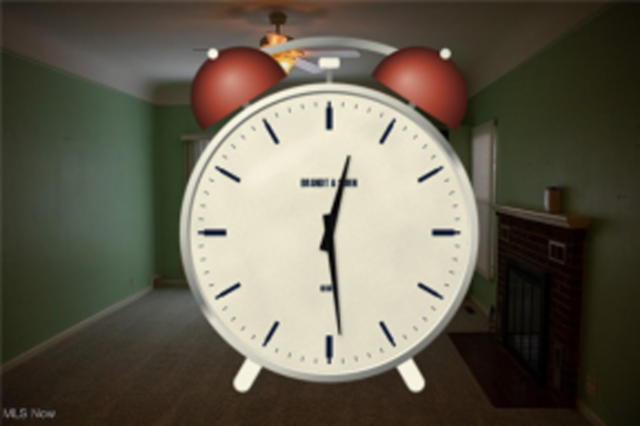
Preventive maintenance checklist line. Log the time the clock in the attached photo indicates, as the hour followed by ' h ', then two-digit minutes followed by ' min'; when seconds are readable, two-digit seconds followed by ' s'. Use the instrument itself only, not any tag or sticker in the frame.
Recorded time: 12 h 29 min
